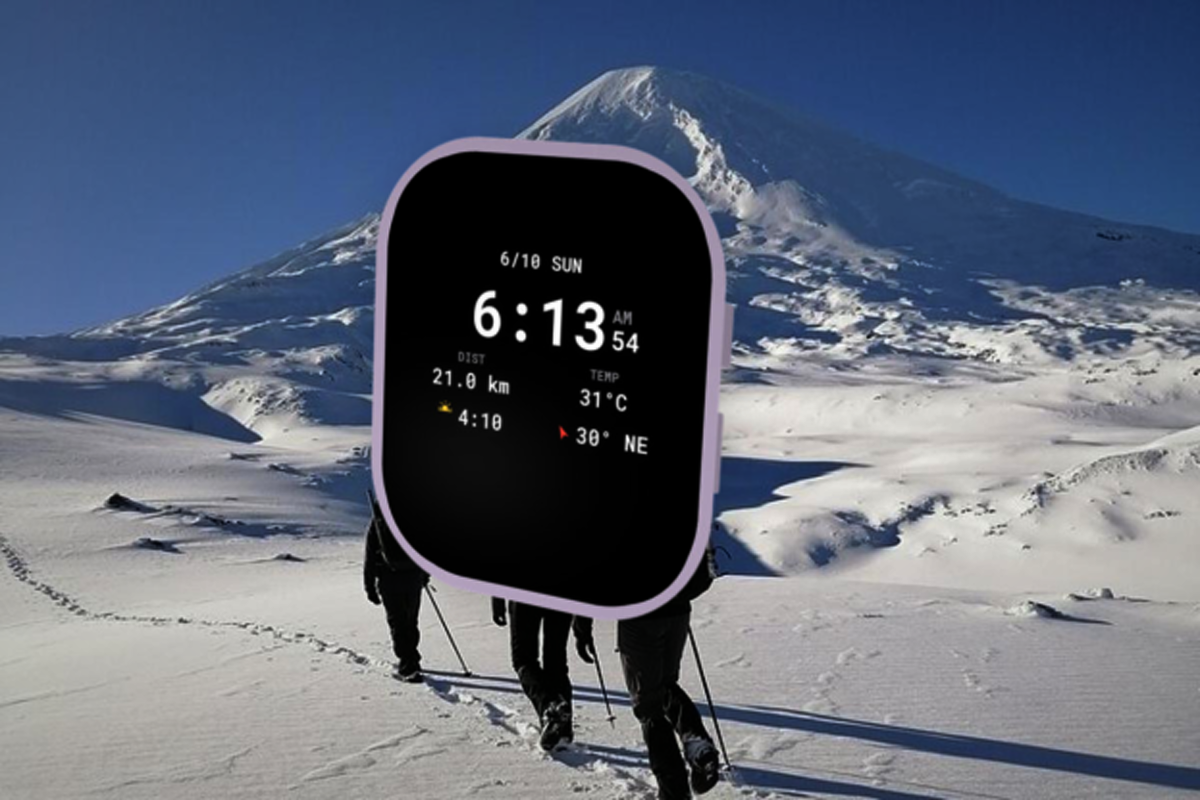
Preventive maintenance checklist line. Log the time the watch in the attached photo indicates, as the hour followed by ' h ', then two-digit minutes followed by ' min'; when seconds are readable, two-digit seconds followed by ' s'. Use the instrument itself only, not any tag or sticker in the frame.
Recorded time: 6 h 13 min 54 s
